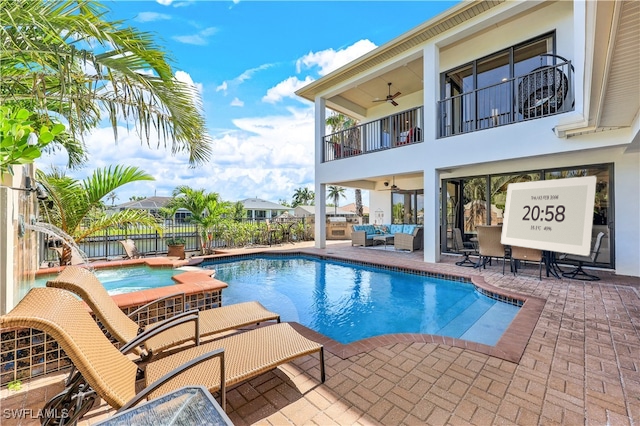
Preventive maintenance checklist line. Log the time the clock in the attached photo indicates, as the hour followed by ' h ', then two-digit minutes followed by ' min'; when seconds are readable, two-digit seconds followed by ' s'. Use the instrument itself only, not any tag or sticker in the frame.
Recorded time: 20 h 58 min
